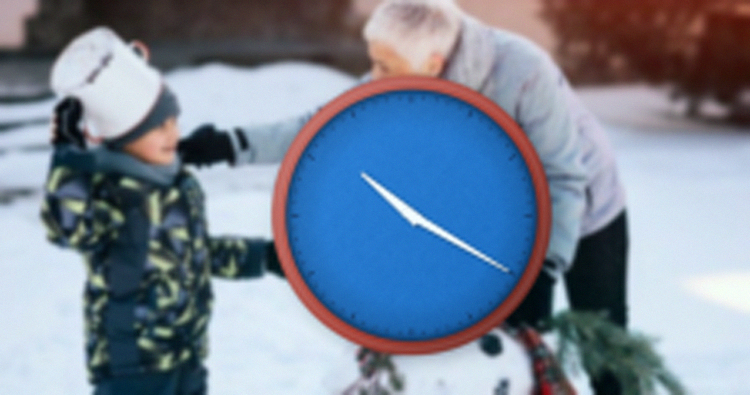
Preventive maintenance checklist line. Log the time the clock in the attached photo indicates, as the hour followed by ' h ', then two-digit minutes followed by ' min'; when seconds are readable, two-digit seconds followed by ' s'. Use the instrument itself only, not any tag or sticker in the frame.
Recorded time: 10 h 20 min
